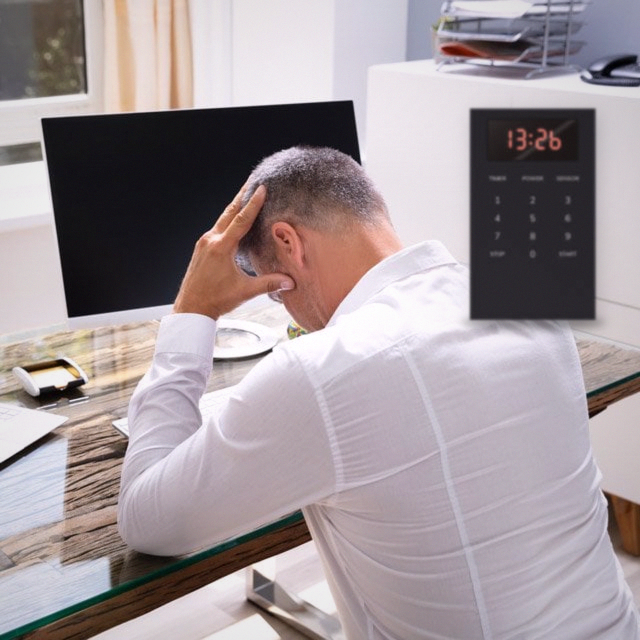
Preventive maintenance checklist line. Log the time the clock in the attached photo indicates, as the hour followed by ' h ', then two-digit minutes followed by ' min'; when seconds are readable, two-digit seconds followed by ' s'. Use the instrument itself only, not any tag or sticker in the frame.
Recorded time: 13 h 26 min
